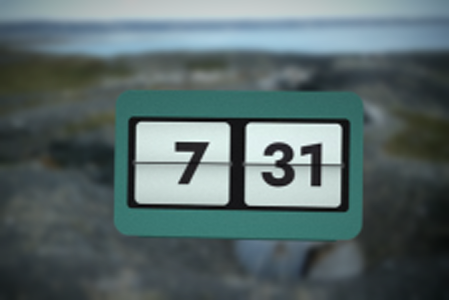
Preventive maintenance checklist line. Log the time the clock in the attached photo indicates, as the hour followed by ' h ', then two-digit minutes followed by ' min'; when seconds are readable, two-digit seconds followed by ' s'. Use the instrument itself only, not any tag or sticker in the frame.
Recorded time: 7 h 31 min
